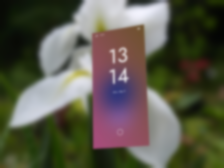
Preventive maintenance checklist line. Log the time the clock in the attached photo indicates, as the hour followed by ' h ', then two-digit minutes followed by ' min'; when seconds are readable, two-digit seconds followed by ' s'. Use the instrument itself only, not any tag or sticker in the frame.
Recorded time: 13 h 14 min
